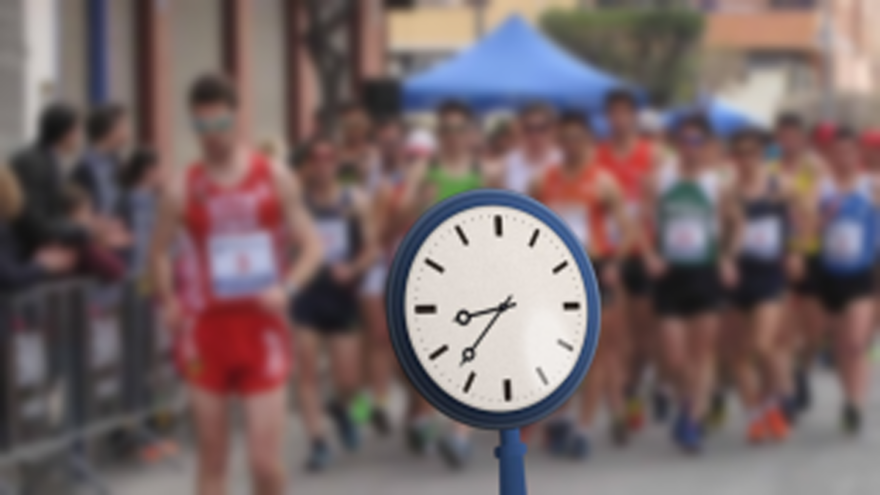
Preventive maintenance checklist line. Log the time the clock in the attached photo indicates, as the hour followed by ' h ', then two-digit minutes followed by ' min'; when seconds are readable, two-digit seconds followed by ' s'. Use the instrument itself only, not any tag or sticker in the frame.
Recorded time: 8 h 37 min
